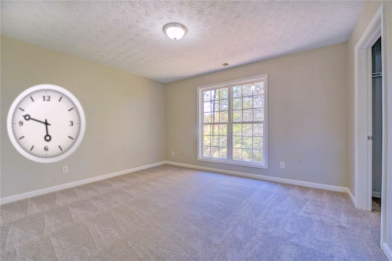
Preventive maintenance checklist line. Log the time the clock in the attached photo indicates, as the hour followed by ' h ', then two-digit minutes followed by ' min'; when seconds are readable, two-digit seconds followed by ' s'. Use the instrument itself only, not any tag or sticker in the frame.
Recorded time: 5 h 48 min
